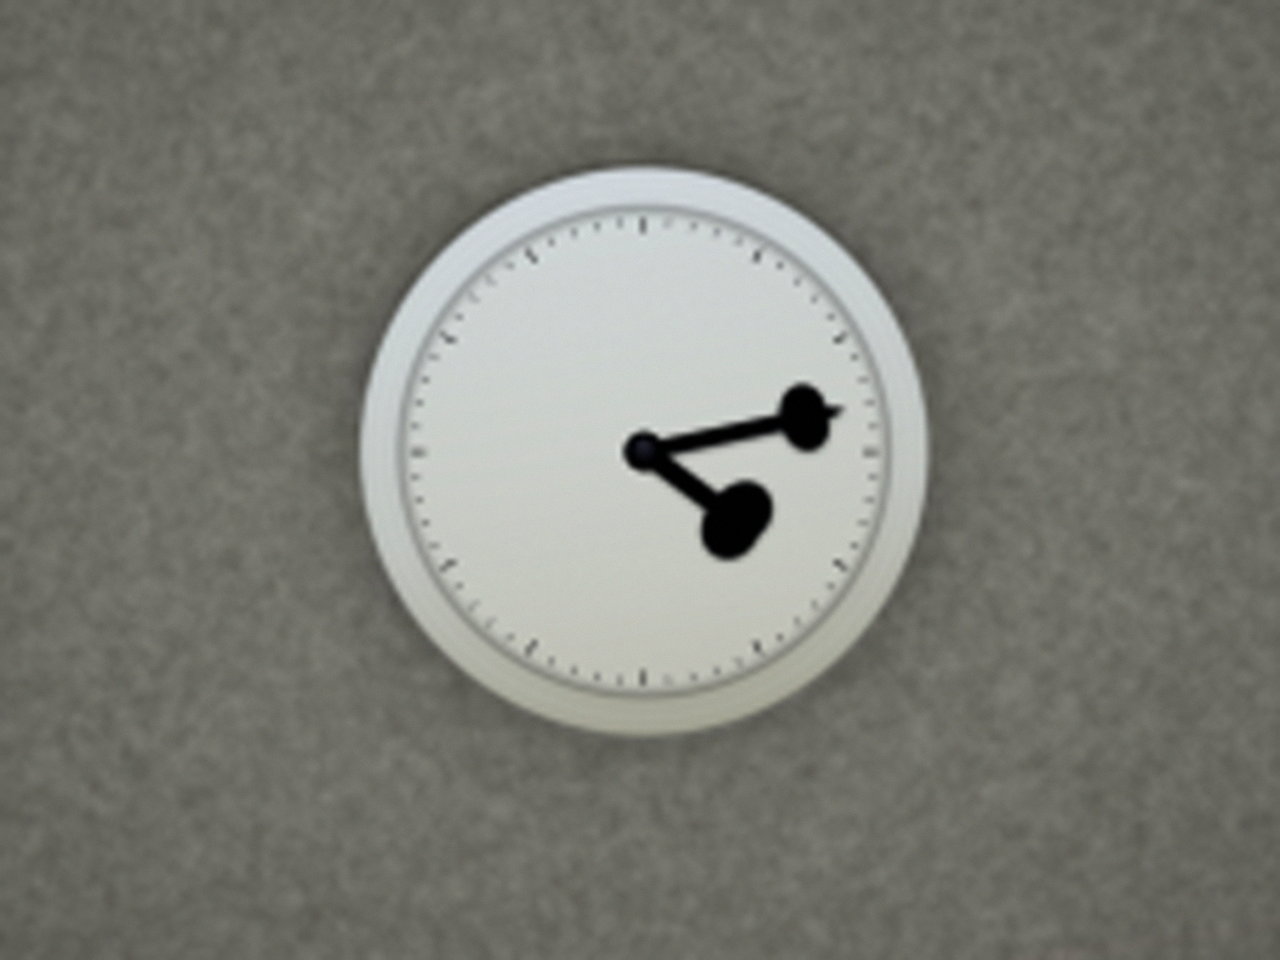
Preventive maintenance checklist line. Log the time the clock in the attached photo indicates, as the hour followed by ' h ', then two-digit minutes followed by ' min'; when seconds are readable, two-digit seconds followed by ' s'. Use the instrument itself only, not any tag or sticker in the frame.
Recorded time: 4 h 13 min
